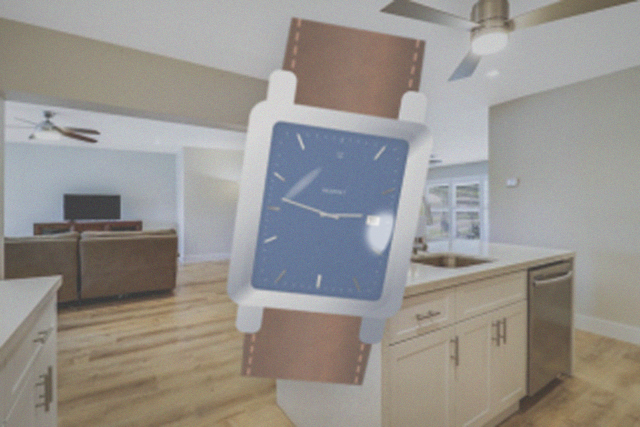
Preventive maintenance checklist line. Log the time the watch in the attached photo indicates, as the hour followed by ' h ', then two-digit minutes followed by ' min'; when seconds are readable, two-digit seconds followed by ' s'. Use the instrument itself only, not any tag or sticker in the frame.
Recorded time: 2 h 47 min
